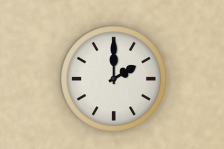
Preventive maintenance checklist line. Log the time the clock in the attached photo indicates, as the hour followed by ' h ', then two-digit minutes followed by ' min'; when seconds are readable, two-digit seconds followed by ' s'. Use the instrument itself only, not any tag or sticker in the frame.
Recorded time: 2 h 00 min
